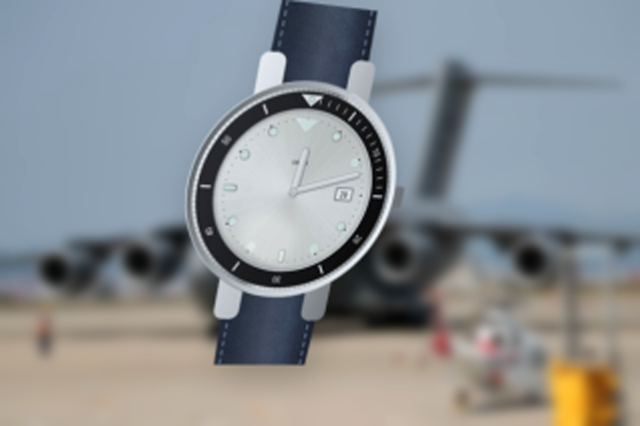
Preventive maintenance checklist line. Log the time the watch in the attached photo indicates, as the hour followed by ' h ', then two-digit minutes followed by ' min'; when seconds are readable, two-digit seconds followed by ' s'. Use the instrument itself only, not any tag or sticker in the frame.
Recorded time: 12 h 12 min
